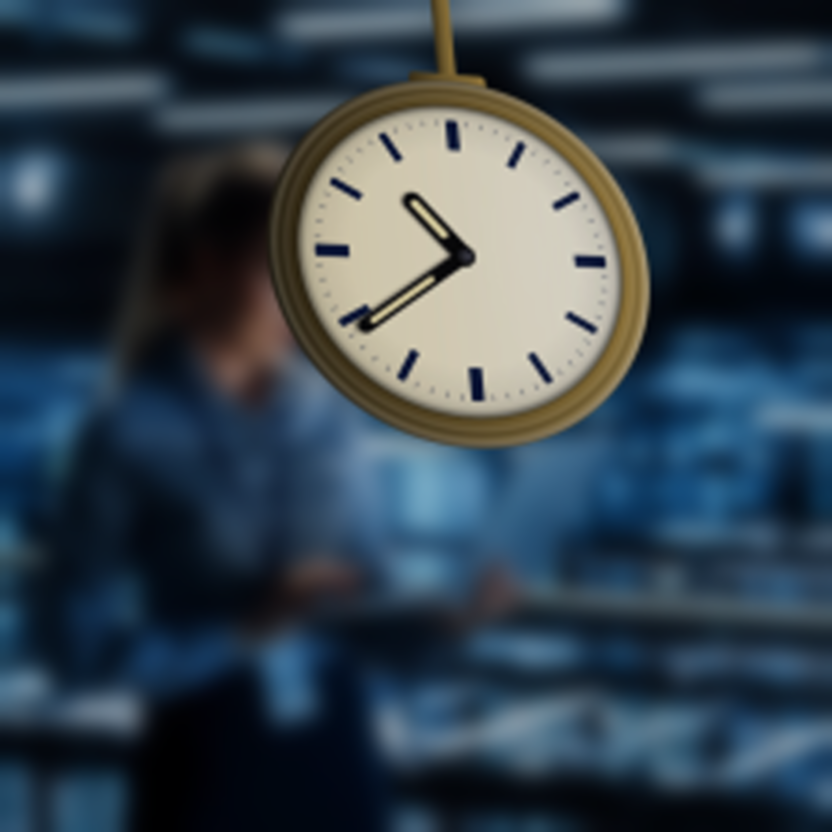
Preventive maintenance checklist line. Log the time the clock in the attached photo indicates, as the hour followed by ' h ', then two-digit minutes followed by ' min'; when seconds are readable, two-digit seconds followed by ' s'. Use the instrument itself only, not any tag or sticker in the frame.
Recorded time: 10 h 39 min
